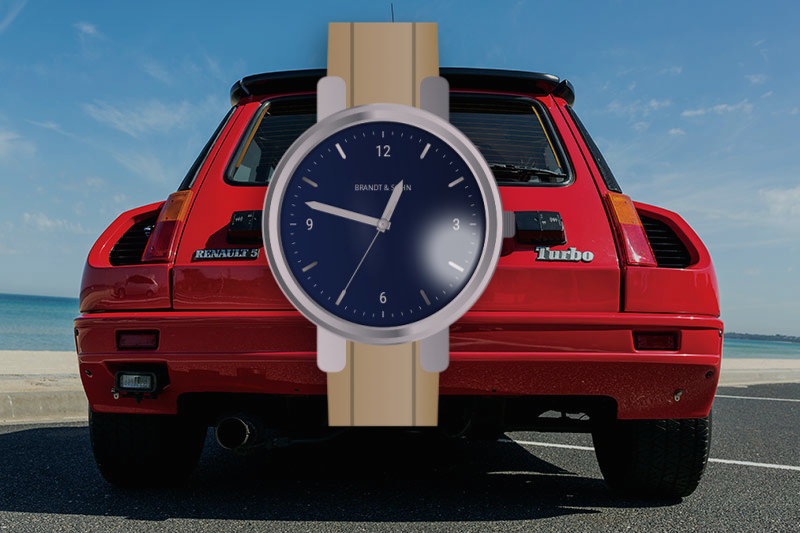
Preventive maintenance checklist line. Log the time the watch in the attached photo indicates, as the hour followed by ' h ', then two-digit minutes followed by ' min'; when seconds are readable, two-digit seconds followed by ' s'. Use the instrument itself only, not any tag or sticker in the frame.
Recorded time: 12 h 47 min 35 s
